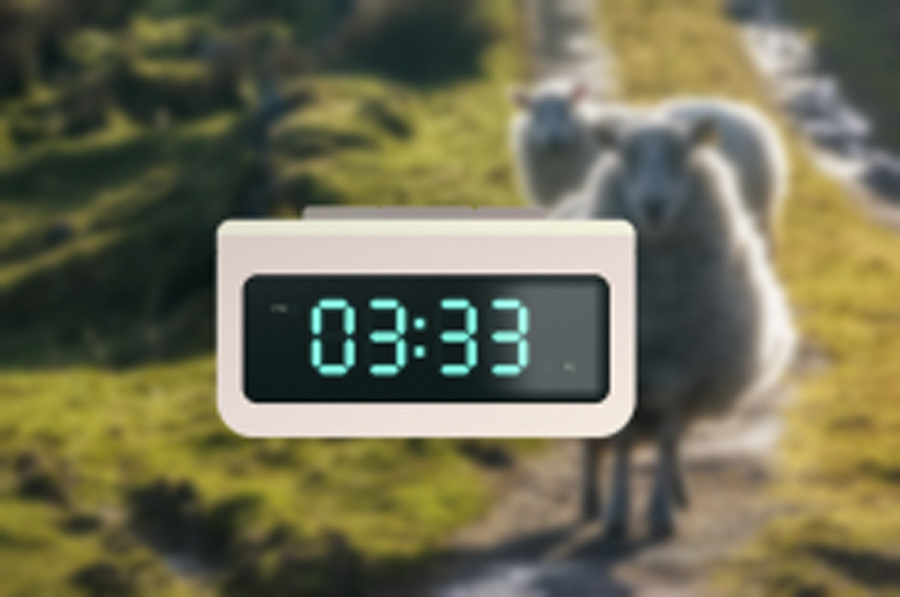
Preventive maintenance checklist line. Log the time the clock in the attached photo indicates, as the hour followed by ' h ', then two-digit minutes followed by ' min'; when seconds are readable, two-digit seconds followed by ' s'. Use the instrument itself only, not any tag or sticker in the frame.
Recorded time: 3 h 33 min
